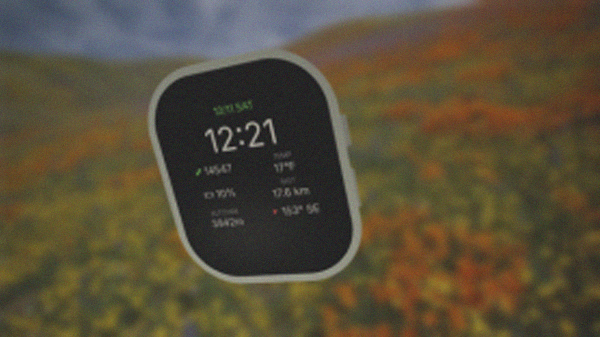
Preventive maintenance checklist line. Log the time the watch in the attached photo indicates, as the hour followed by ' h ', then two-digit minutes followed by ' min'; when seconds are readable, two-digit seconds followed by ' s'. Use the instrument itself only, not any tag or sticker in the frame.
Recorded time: 12 h 21 min
